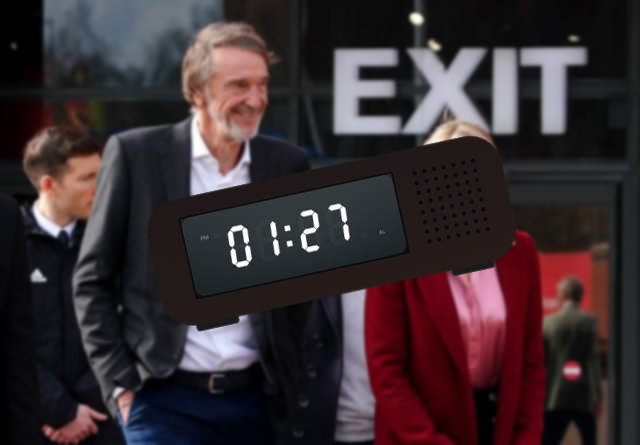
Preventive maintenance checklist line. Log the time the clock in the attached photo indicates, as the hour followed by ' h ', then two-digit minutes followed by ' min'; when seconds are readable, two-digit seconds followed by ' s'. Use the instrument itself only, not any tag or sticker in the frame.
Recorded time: 1 h 27 min
